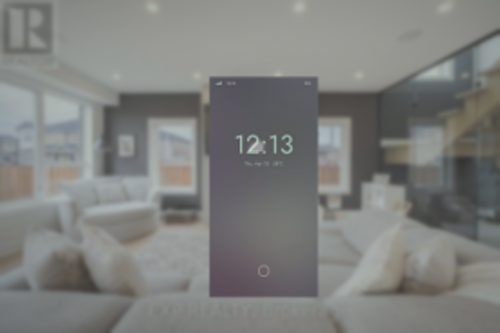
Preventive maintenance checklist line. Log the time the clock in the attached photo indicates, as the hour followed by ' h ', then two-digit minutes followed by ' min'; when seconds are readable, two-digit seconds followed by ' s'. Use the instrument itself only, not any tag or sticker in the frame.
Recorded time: 12 h 13 min
